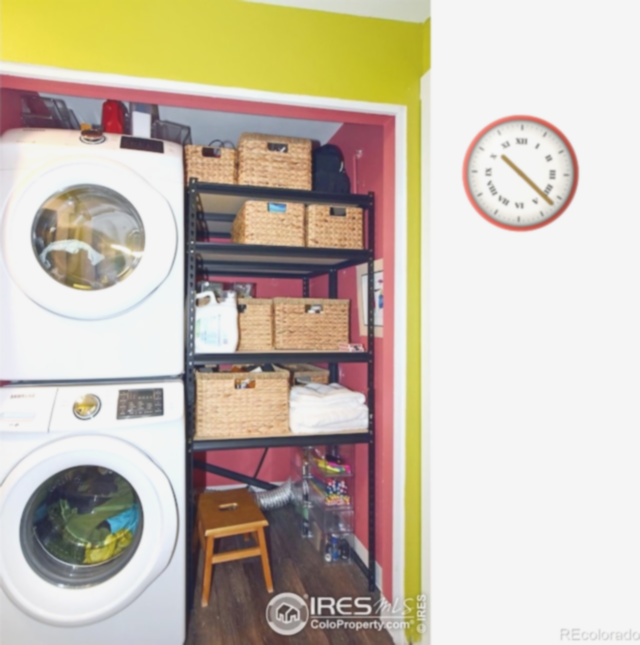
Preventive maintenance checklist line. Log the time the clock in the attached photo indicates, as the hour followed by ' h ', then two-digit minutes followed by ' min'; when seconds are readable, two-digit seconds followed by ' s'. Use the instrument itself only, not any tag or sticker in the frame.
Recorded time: 10 h 22 min
